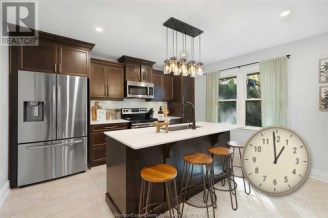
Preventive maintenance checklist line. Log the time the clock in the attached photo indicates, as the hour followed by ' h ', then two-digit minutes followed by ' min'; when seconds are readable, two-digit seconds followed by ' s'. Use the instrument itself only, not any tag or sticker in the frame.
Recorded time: 12 h 59 min
